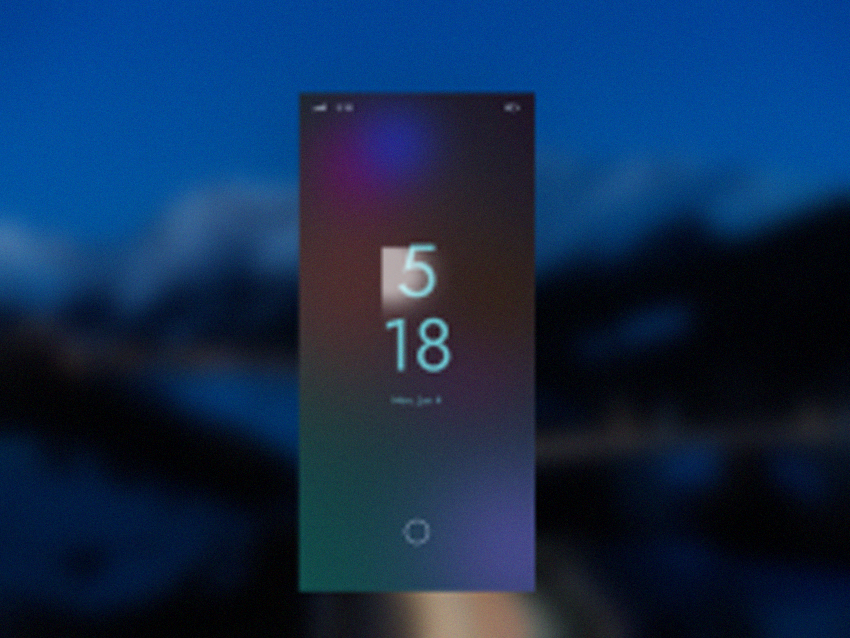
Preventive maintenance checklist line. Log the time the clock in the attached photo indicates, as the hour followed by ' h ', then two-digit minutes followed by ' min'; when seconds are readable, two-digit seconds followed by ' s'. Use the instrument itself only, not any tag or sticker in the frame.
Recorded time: 5 h 18 min
